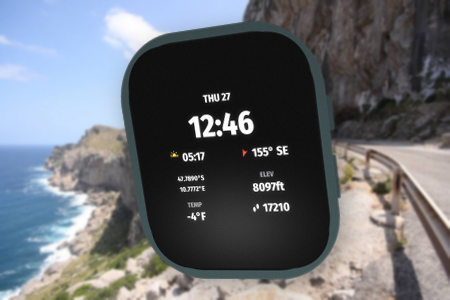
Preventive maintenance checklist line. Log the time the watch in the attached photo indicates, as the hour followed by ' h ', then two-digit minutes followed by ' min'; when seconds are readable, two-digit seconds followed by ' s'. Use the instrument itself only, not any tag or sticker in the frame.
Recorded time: 12 h 46 min
